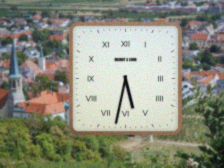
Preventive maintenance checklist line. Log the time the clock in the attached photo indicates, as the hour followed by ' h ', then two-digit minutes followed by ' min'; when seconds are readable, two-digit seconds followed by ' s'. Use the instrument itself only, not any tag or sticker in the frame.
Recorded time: 5 h 32 min
